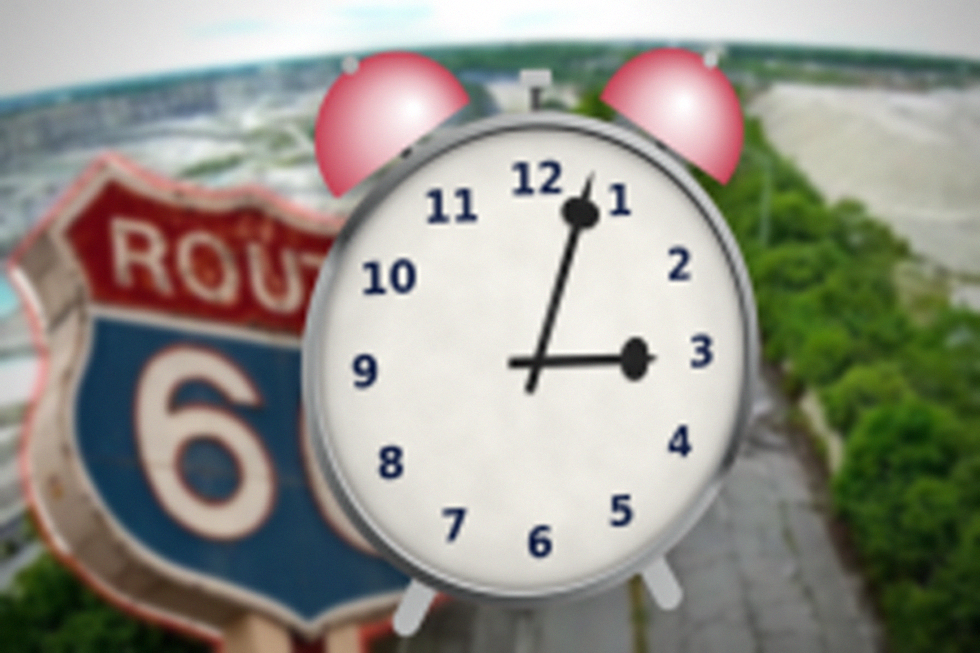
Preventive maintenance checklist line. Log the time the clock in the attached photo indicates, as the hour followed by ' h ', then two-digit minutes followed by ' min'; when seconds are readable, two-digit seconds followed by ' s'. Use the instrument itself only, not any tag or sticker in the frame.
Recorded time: 3 h 03 min
